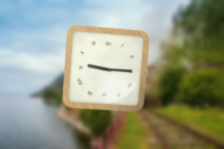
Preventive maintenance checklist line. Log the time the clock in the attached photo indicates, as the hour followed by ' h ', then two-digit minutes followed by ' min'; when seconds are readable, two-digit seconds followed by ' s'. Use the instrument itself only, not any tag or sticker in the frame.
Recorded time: 9 h 15 min
